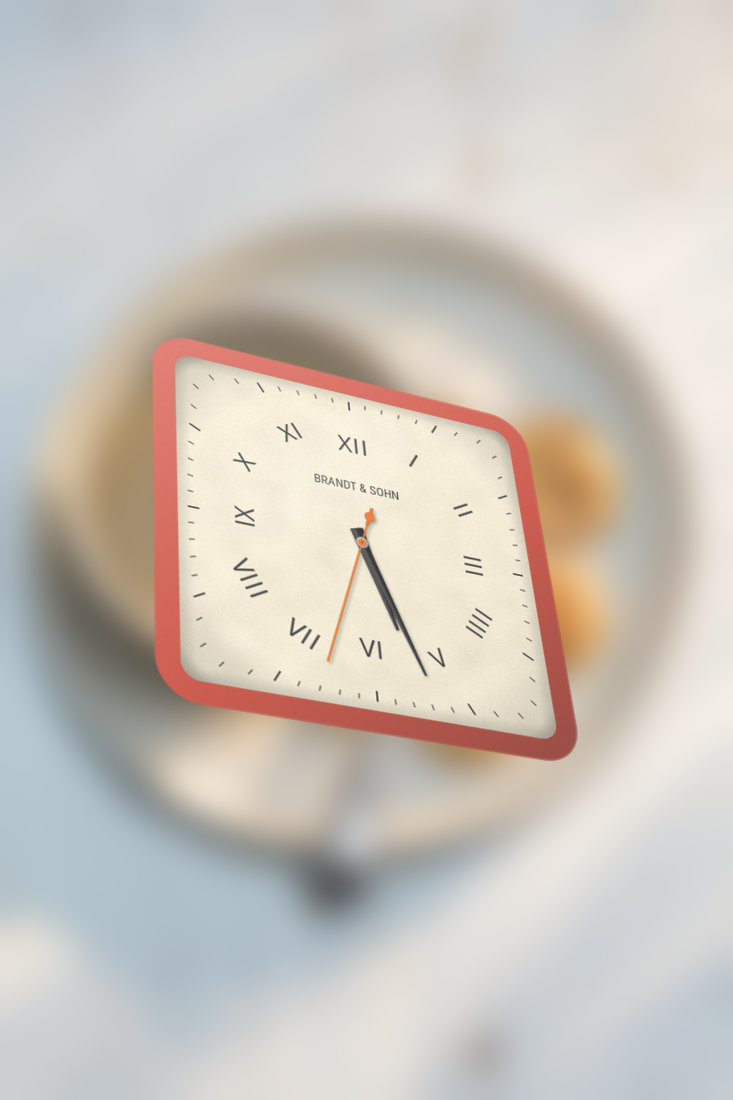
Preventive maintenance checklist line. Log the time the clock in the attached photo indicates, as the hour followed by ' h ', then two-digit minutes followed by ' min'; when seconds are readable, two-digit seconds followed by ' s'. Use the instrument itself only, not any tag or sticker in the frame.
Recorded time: 5 h 26 min 33 s
